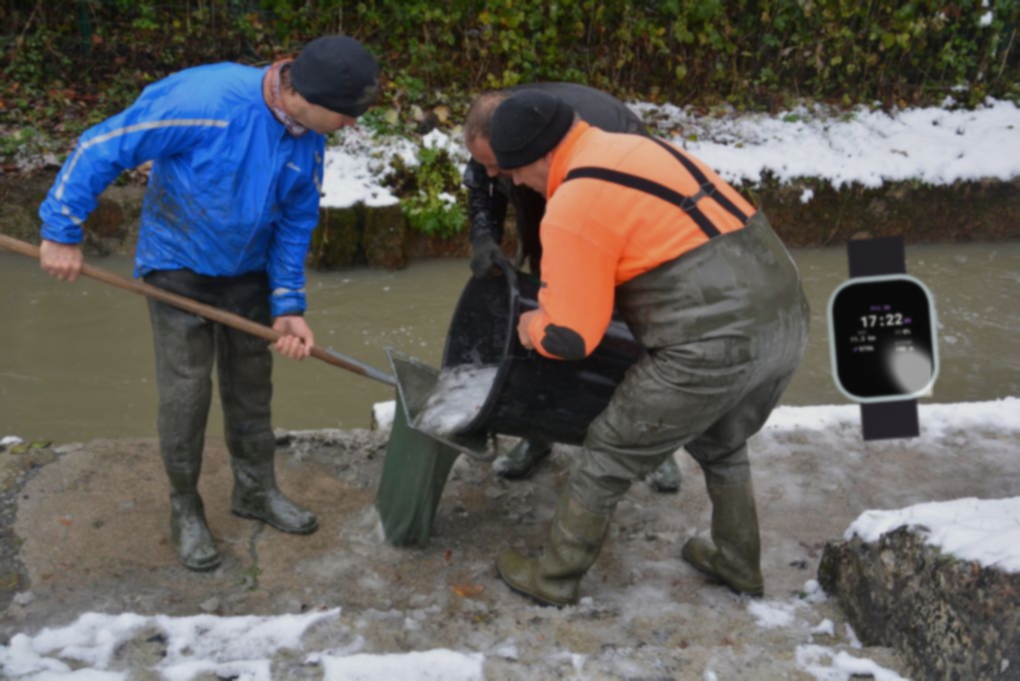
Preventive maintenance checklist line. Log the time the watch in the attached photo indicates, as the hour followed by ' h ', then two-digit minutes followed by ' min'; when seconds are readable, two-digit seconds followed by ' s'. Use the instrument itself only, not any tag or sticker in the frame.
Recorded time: 17 h 22 min
